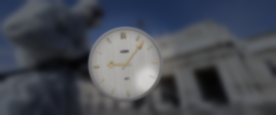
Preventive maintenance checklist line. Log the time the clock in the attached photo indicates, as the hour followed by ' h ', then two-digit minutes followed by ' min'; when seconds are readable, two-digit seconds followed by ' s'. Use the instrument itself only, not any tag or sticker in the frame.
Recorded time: 9 h 07 min
